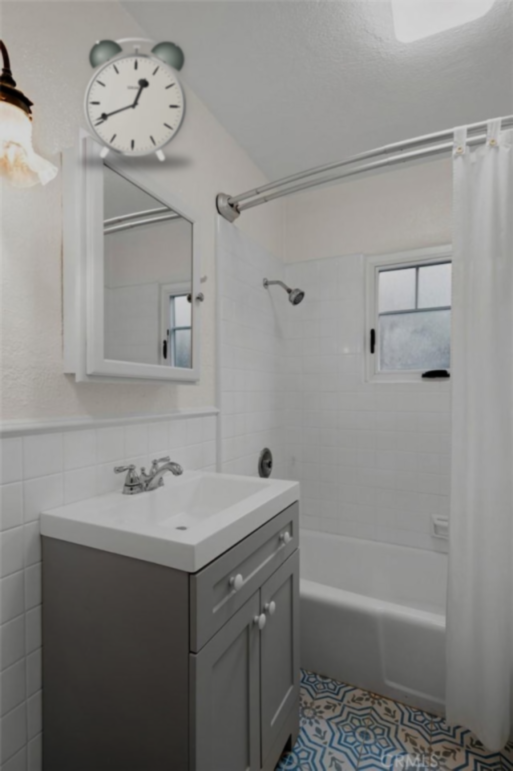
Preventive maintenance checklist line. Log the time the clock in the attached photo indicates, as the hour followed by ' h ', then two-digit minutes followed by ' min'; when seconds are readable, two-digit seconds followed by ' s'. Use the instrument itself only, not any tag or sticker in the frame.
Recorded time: 12 h 41 min
